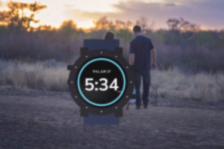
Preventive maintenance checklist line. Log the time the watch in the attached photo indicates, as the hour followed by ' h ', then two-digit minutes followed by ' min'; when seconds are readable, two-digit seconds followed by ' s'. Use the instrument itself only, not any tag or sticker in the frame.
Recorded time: 5 h 34 min
